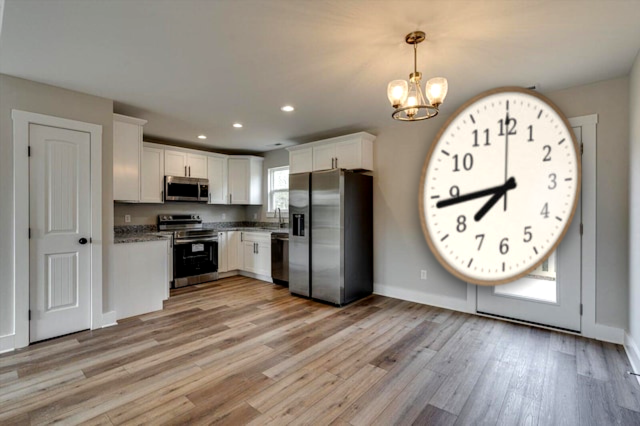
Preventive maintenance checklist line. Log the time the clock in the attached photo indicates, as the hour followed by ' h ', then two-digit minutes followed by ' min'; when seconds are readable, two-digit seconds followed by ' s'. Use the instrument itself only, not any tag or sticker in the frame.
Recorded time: 7 h 44 min 00 s
